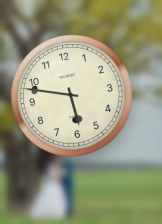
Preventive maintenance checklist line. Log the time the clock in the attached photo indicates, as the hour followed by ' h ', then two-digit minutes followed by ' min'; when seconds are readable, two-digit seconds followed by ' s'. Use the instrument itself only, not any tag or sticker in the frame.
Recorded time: 5 h 48 min
